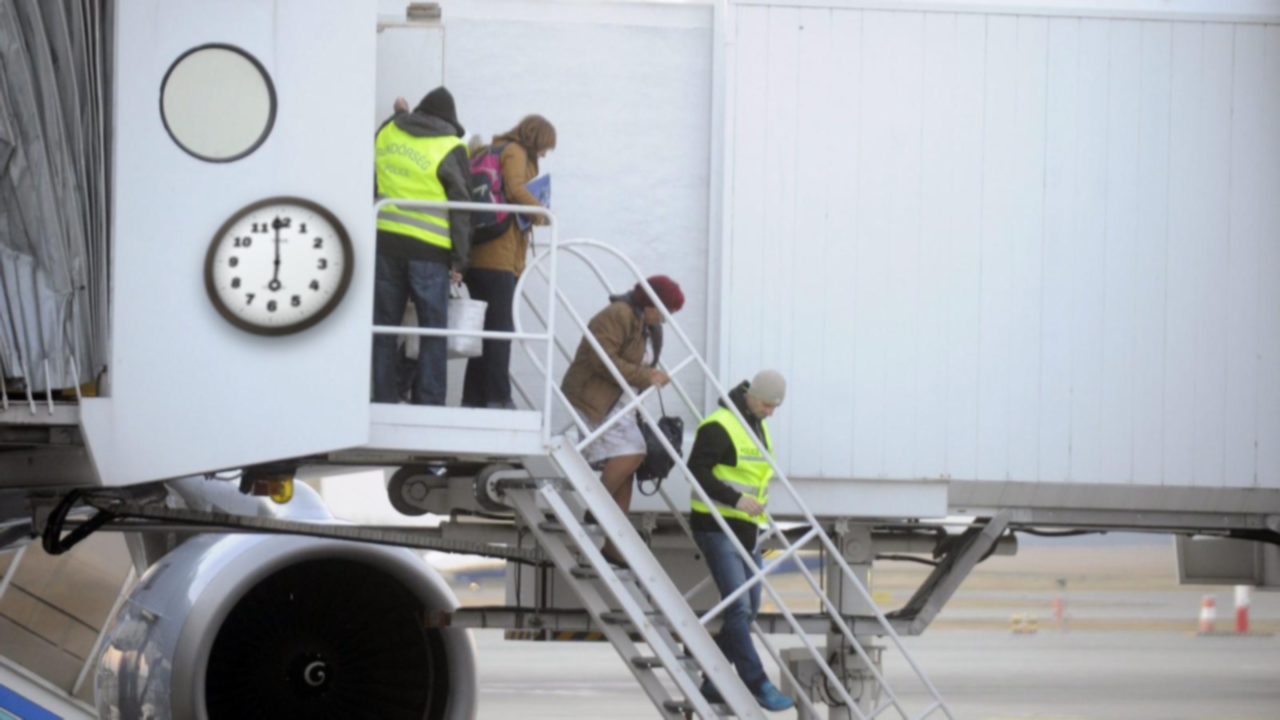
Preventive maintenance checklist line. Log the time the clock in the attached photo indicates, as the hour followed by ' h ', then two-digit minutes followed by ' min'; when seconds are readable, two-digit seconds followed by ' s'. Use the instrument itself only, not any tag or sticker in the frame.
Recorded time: 5 h 59 min
